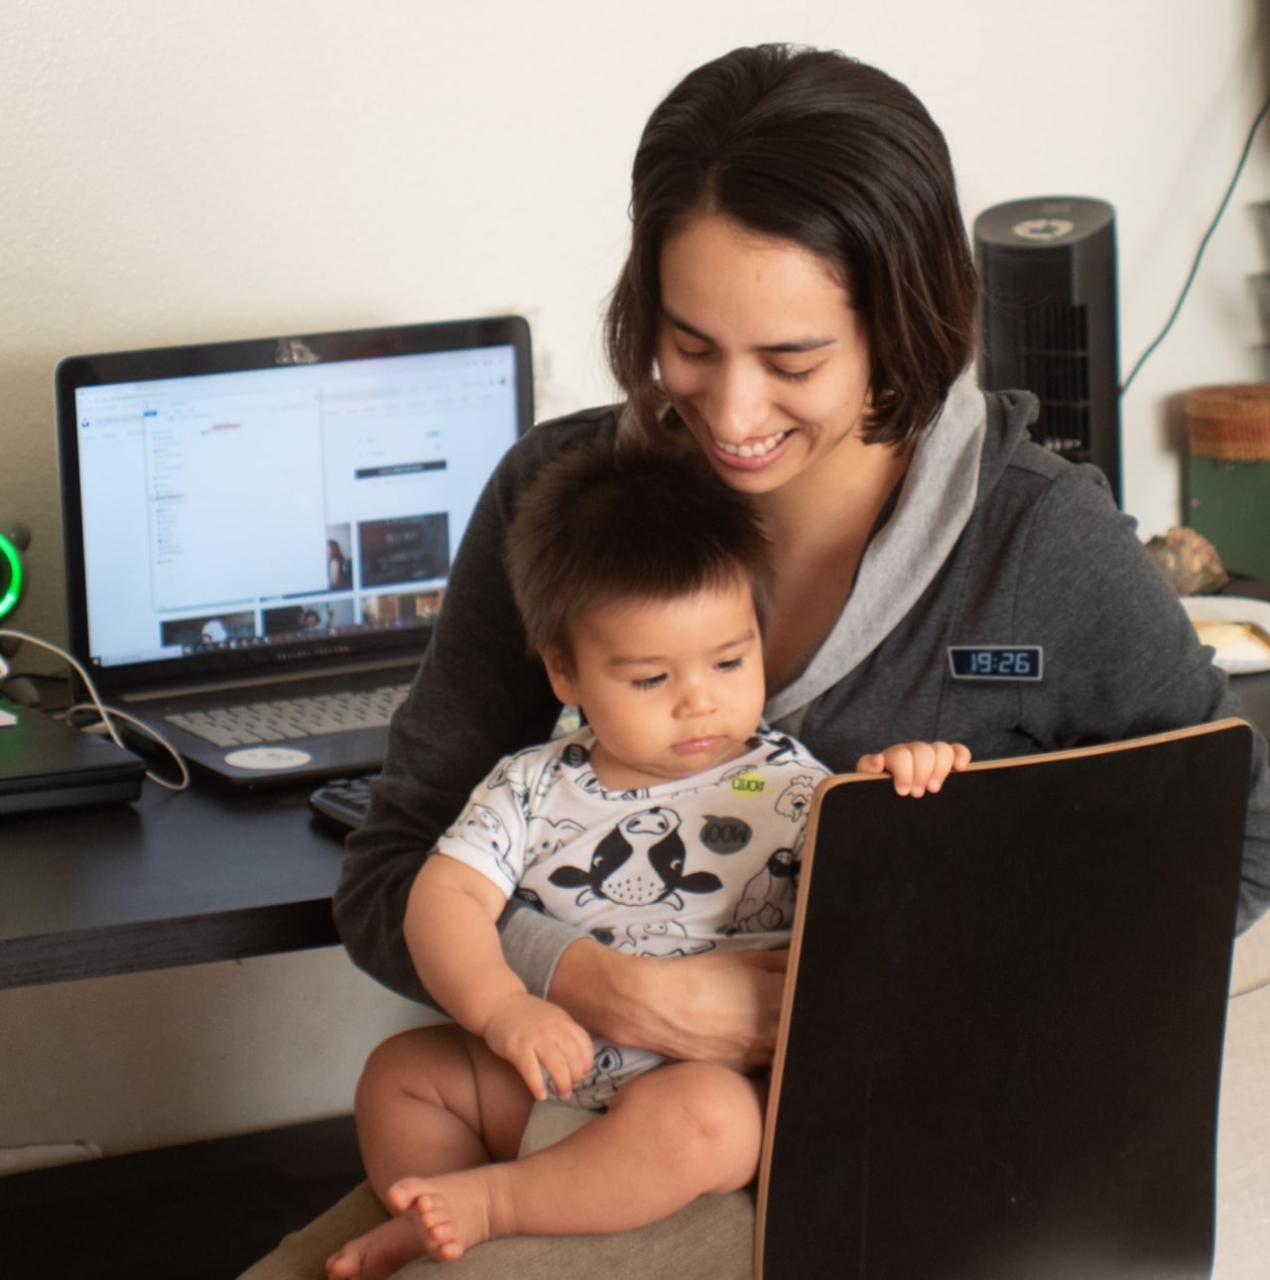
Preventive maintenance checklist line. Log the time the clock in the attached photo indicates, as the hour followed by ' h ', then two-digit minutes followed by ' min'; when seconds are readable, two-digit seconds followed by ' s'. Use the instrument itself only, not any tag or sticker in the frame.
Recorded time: 19 h 26 min
